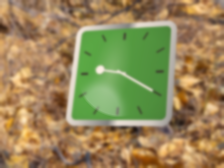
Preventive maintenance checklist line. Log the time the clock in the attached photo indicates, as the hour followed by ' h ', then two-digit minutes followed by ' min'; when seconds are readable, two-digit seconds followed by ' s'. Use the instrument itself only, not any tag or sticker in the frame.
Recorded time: 9 h 20 min
